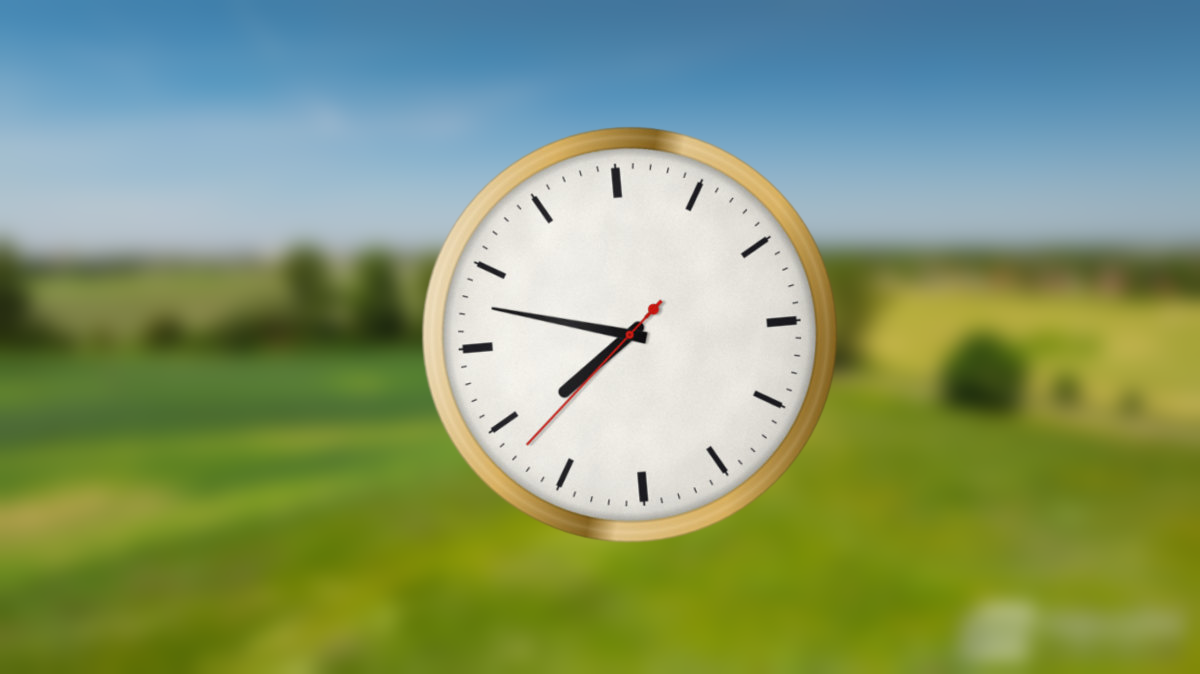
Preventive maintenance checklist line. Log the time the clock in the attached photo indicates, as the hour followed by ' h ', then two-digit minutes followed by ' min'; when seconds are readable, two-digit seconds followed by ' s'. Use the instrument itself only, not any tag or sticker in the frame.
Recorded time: 7 h 47 min 38 s
